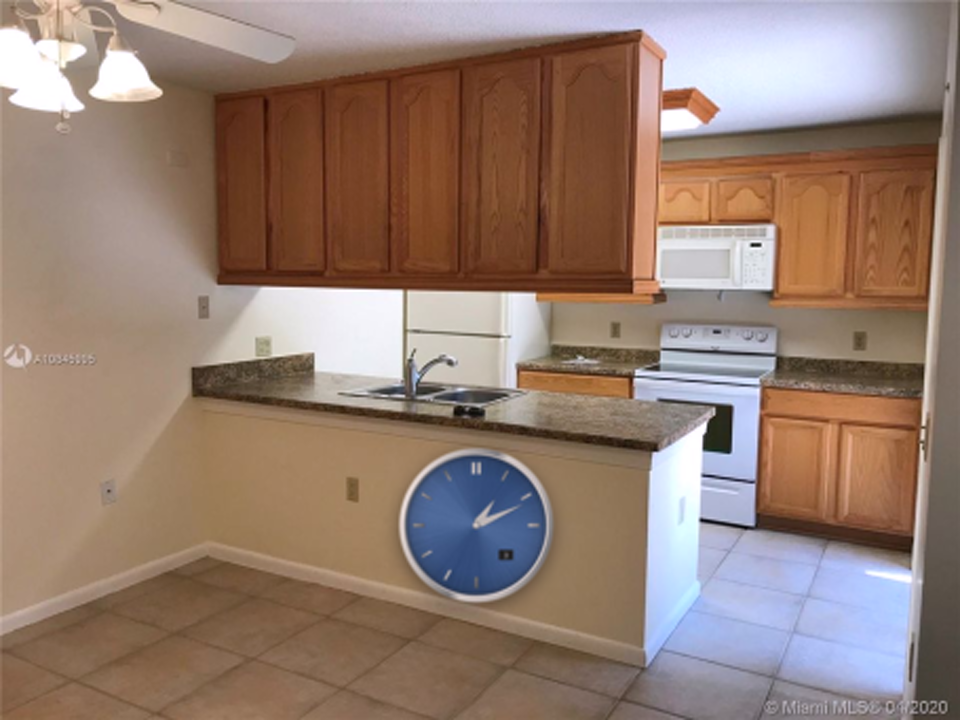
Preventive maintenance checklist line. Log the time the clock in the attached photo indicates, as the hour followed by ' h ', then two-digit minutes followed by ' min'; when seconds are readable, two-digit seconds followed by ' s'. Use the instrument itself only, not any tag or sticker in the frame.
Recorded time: 1 h 11 min
